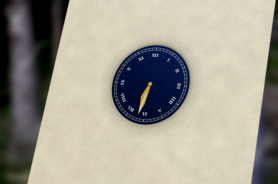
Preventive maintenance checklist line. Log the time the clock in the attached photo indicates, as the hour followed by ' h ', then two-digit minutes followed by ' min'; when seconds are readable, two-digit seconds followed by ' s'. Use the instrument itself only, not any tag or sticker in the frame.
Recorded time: 6 h 32 min
